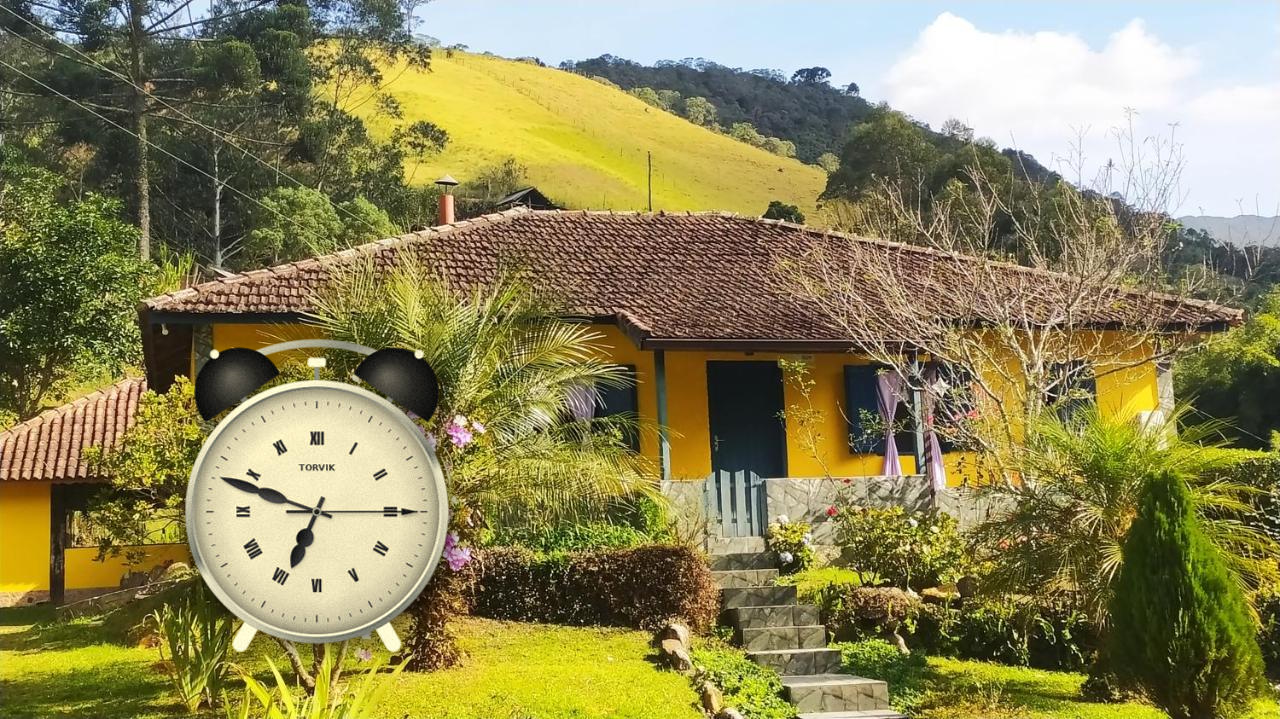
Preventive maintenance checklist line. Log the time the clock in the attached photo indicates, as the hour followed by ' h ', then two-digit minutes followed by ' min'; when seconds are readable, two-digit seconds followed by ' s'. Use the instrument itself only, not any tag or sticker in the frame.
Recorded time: 6 h 48 min 15 s
